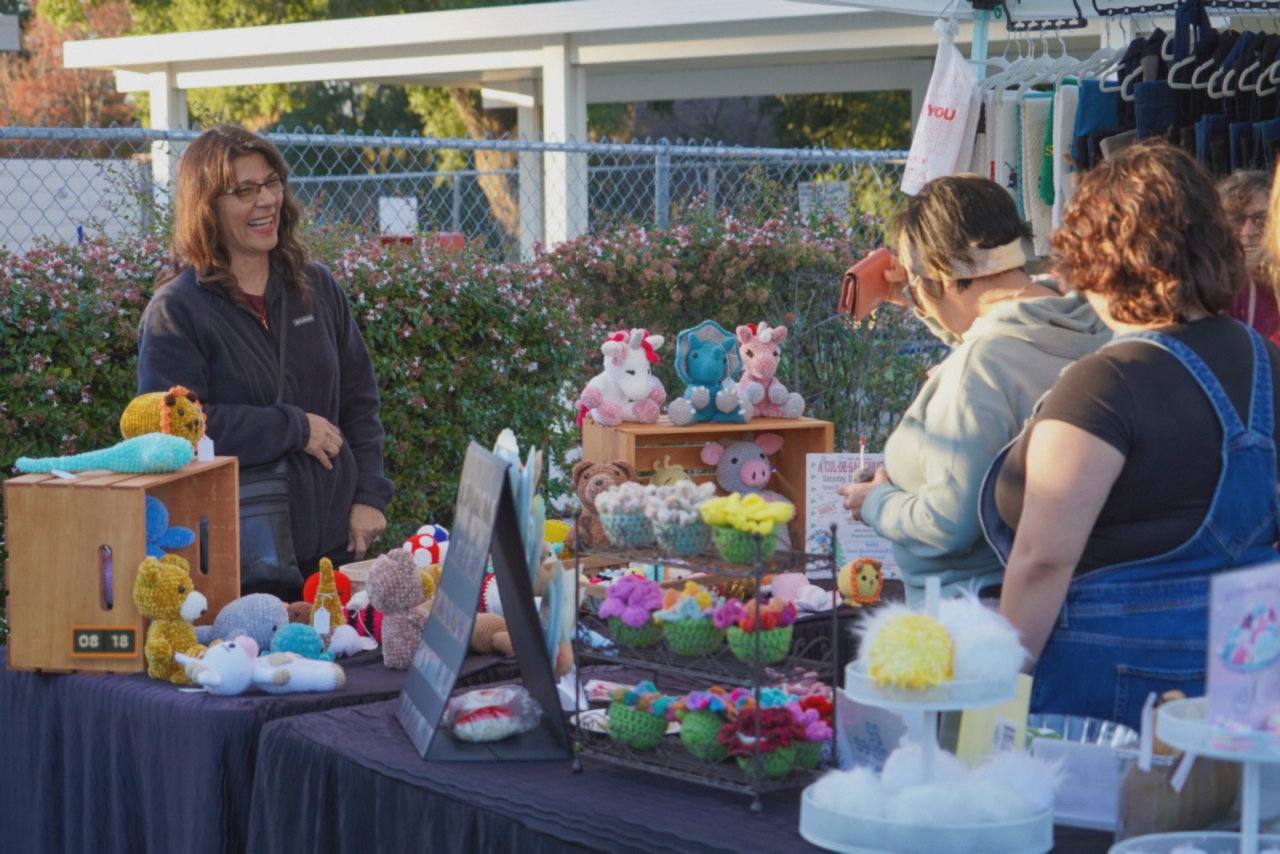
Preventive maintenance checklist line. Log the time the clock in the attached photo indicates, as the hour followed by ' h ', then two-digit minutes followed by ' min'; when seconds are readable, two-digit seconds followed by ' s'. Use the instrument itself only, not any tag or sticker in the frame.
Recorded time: 8 h 18 min
